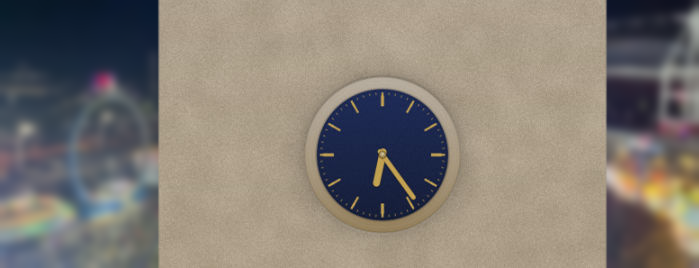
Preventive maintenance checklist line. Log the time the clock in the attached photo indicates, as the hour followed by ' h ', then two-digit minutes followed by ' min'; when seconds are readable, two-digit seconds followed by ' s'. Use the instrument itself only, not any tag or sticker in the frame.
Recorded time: 6 h 24 min
